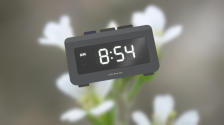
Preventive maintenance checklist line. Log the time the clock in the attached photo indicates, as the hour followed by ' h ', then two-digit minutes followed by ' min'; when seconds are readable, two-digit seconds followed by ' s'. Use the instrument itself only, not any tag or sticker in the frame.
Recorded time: 8 h 54 min
